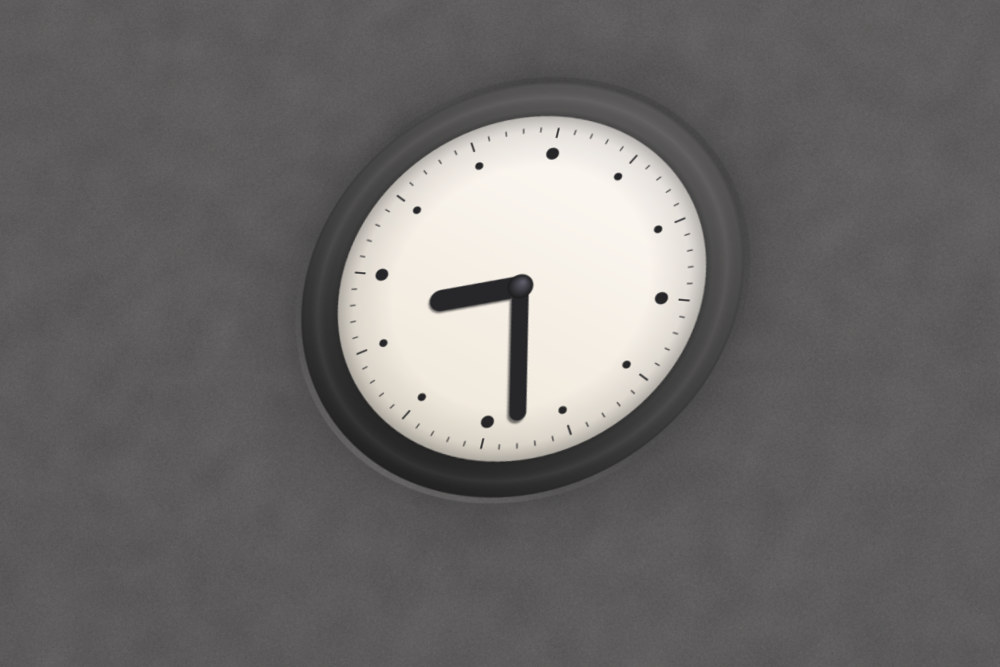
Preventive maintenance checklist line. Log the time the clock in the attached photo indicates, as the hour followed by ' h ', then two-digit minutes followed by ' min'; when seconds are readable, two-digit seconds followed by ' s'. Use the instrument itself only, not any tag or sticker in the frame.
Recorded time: 8 h 28 min
